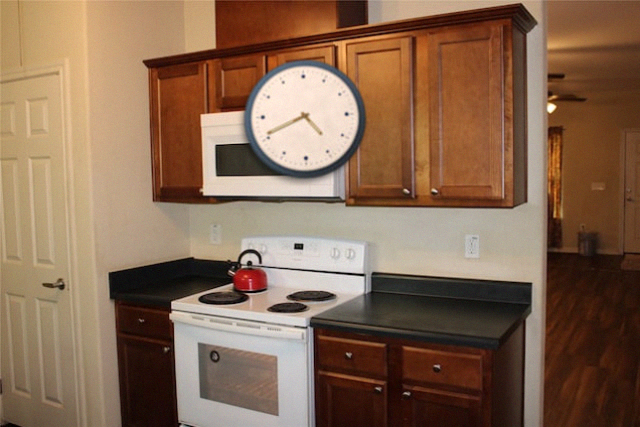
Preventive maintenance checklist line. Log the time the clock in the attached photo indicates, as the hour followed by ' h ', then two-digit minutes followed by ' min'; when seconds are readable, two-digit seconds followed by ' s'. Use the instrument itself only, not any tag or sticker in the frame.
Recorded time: 4 h 41 min
